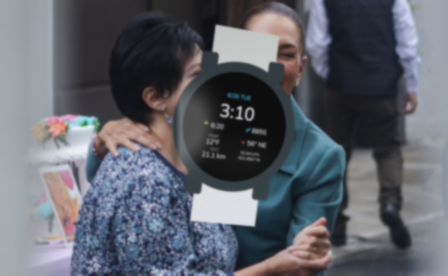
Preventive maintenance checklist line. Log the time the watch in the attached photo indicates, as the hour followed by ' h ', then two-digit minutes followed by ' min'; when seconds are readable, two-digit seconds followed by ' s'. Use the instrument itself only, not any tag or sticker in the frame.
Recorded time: 3 h 10 min
